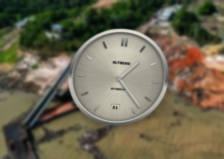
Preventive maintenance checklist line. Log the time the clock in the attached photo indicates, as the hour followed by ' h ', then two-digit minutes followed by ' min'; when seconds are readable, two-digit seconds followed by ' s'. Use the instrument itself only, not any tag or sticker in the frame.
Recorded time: 1 h 23 min
